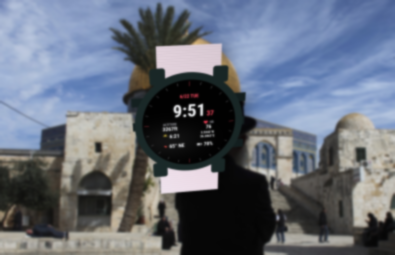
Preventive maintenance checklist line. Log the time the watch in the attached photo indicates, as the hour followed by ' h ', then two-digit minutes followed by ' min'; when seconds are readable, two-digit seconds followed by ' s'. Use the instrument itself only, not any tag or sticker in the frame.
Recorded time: 9 h 51 min
